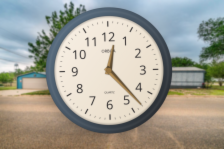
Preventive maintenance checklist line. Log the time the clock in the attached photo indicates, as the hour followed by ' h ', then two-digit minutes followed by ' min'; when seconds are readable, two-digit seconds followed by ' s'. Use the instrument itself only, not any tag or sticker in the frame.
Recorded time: 12 h 23 min
